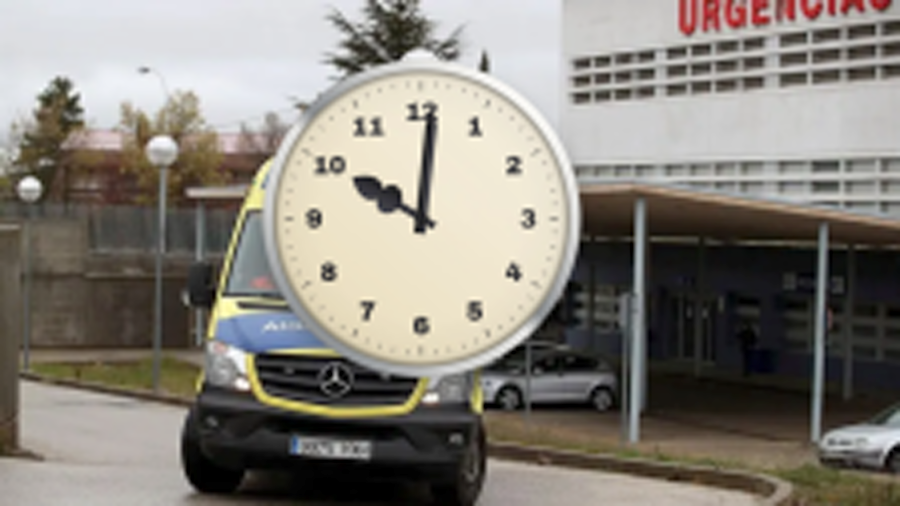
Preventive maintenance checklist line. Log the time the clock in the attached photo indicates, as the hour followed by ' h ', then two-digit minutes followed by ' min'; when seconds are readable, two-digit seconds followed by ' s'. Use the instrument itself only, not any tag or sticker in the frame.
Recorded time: 10 h 01 min
